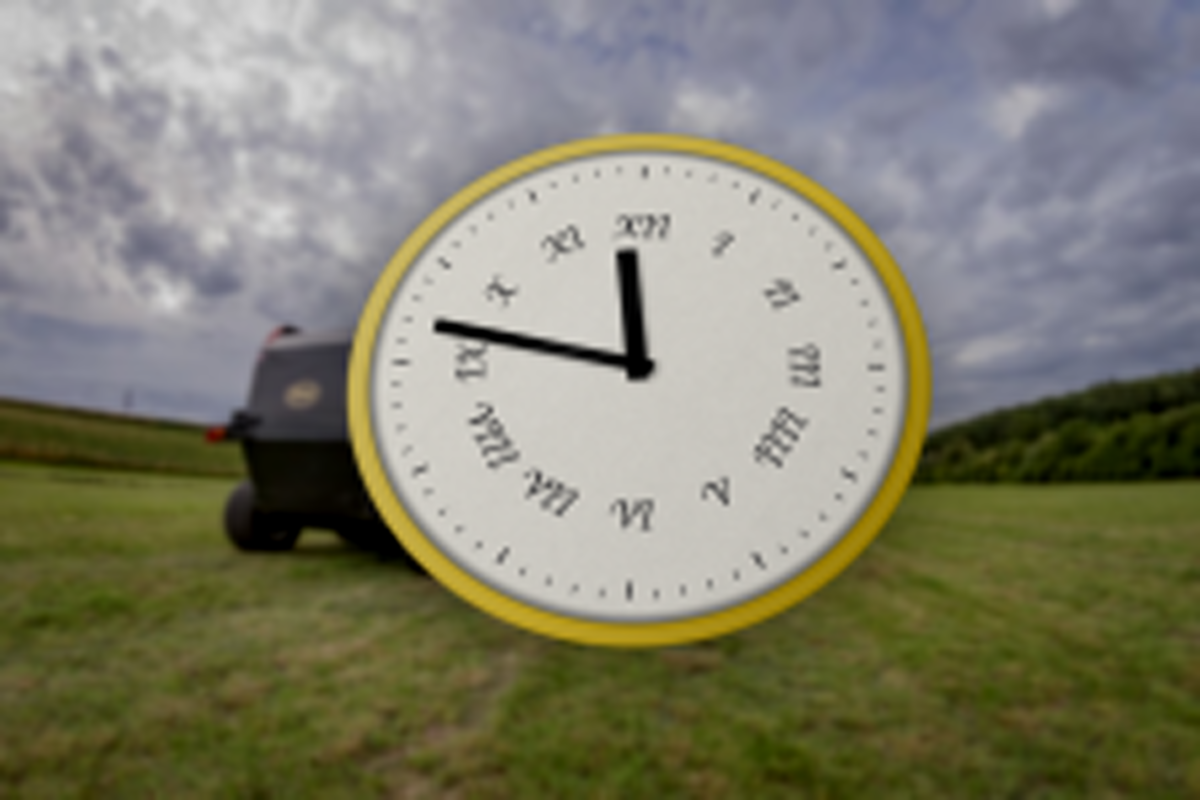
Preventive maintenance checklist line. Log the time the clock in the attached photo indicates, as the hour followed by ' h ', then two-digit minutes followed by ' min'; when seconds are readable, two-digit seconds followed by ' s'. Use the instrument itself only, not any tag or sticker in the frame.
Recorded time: 11 h 47 min
